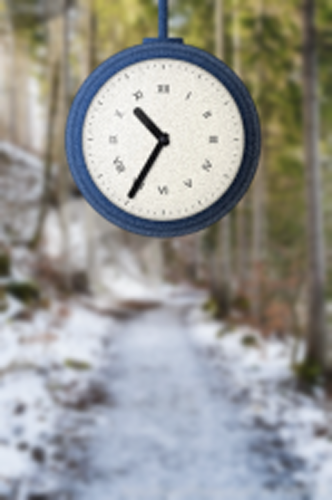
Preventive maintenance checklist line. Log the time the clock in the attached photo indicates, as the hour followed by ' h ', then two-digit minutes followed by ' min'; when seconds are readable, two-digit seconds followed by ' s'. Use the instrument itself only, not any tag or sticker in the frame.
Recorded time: 10 h 35 min
